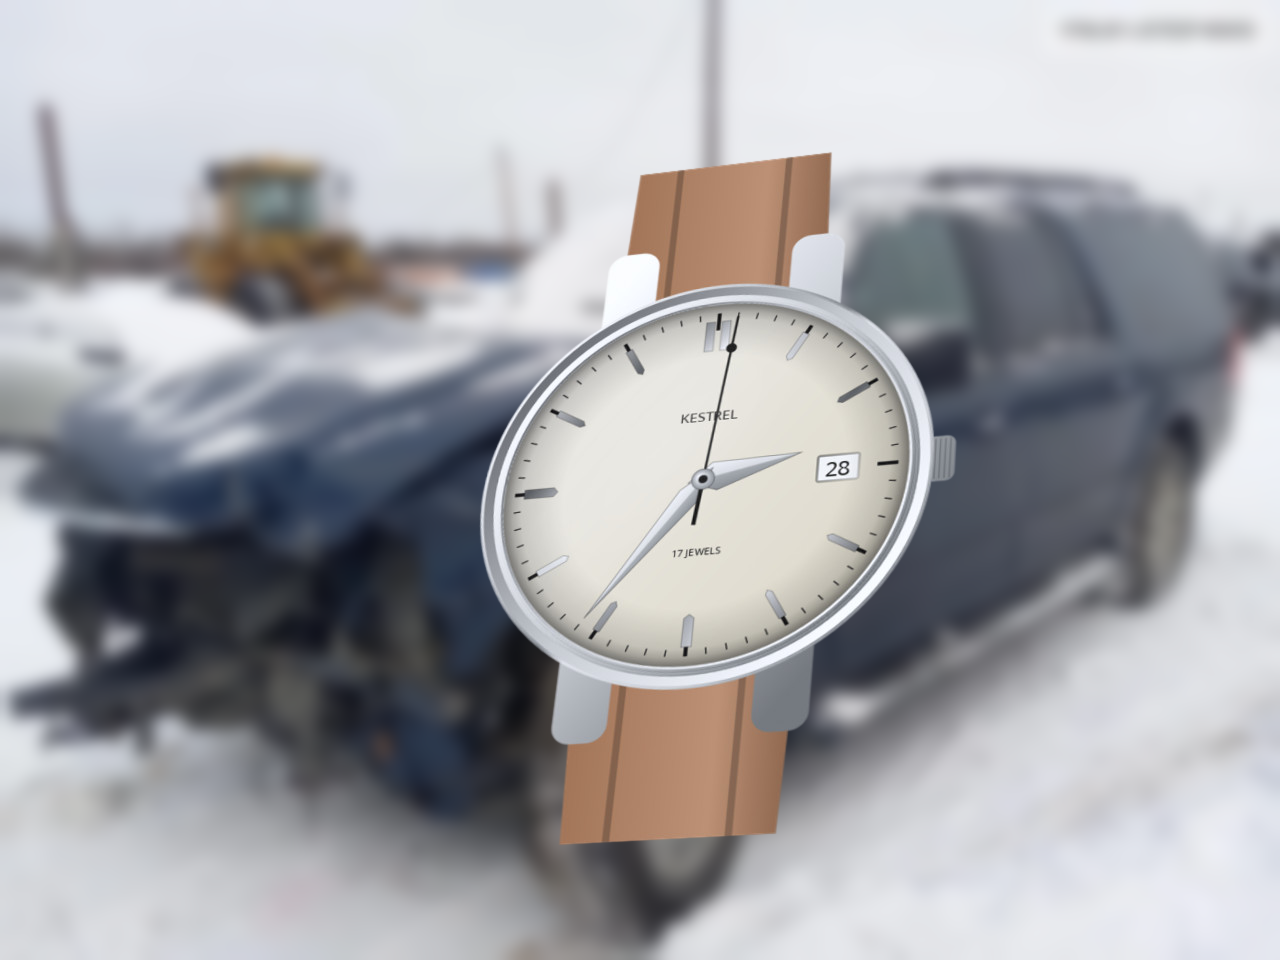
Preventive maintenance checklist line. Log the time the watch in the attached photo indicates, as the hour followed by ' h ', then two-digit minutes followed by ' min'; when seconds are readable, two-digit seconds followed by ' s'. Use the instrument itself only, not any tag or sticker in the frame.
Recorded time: 2 h 36 min 01 s
